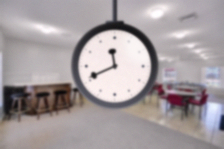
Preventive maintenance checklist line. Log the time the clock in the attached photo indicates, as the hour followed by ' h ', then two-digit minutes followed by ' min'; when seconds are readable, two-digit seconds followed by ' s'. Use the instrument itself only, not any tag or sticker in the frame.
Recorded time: 11 h 41 min
